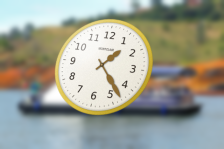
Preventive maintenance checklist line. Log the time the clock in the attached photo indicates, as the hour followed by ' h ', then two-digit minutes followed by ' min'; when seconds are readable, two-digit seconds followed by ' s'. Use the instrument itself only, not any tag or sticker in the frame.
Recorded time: 1 h 23 min
